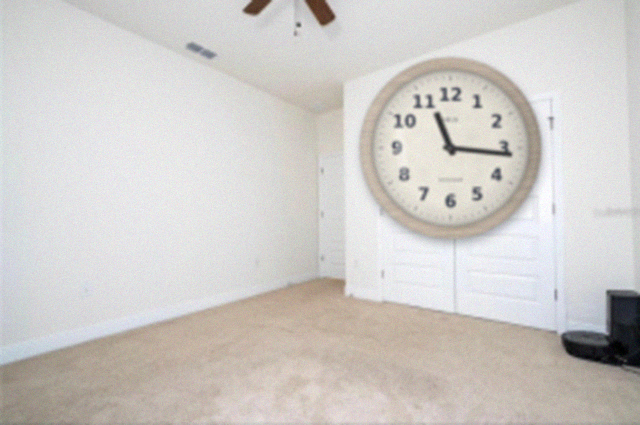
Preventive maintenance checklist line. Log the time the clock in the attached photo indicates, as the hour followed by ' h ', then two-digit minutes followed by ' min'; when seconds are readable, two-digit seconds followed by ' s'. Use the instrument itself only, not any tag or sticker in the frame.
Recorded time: 11 h 16 min
